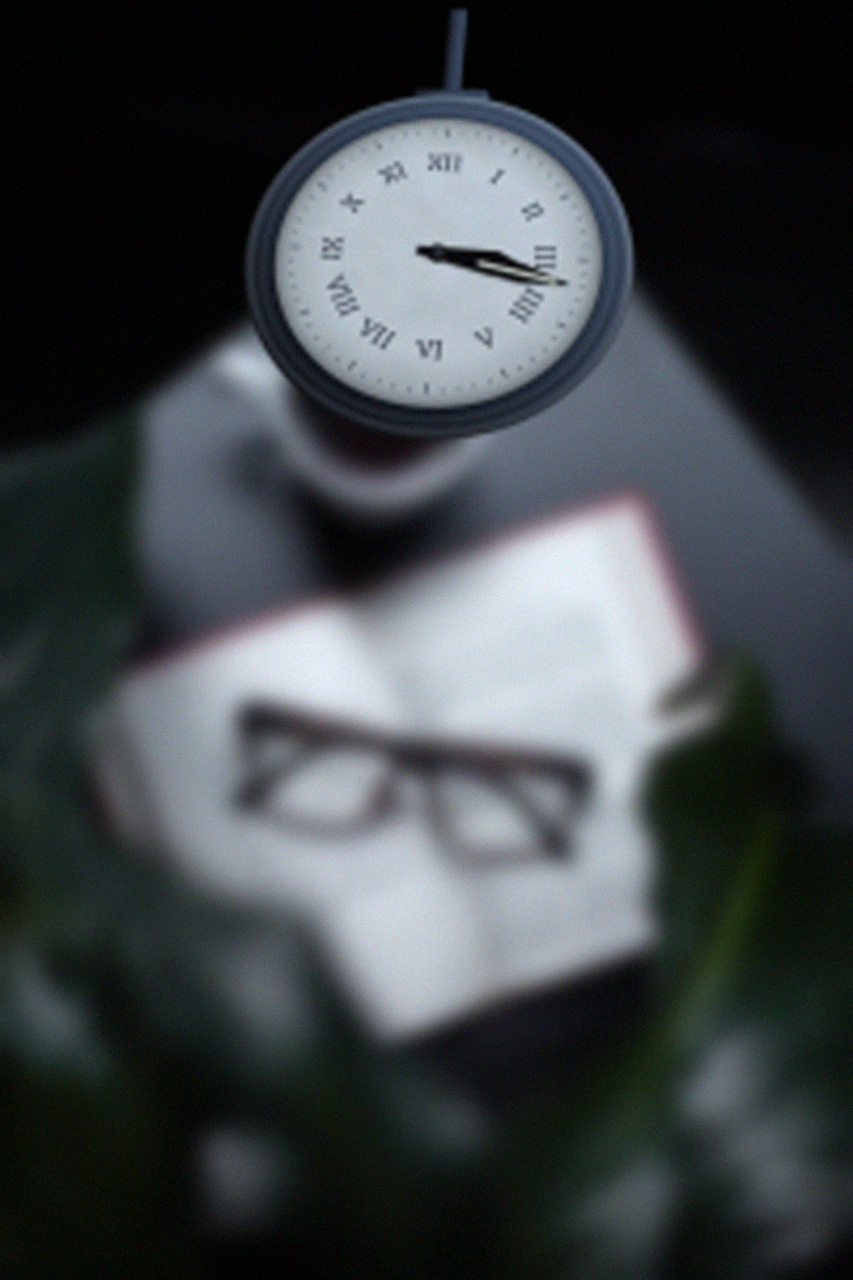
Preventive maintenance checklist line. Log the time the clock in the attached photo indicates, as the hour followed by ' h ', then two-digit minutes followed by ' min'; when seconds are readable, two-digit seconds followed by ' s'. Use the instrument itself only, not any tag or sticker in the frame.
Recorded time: 3 h 17 min
